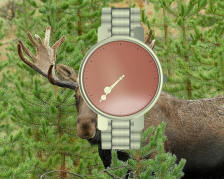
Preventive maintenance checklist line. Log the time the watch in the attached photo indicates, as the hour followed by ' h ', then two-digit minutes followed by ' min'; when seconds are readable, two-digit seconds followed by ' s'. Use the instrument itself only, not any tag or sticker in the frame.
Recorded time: 7 h 37 min
